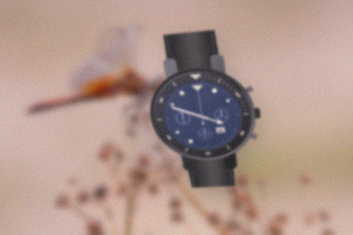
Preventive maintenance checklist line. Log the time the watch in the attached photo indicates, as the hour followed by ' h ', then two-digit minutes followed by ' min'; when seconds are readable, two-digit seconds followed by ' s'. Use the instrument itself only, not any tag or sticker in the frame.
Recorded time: 3 h 49 min
